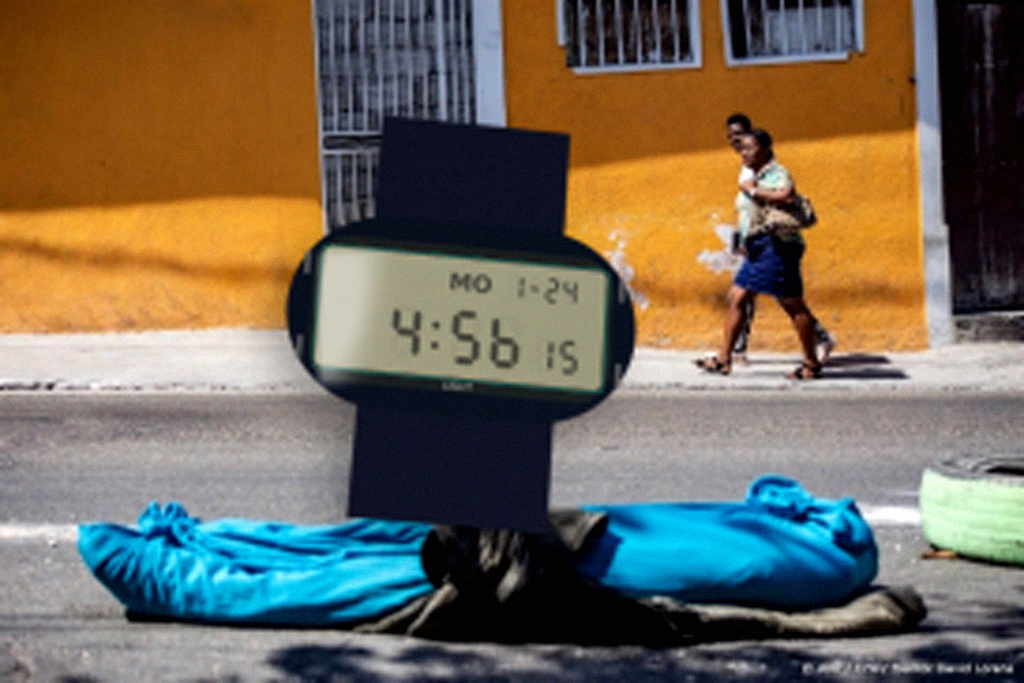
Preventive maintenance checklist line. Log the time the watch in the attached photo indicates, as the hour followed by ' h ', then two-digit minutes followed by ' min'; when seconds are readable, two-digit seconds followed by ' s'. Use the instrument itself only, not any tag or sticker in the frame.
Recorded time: 4 h 56 min 15 s
